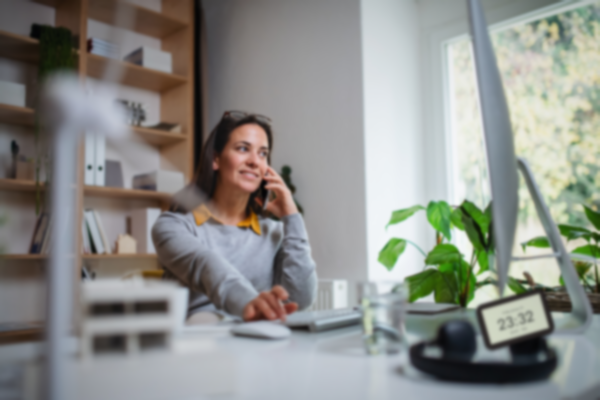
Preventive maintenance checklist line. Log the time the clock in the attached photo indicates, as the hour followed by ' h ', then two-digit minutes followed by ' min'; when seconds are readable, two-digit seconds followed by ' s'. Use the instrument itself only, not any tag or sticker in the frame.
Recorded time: 23 h 32 min
